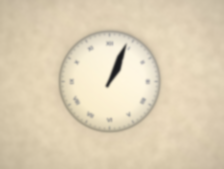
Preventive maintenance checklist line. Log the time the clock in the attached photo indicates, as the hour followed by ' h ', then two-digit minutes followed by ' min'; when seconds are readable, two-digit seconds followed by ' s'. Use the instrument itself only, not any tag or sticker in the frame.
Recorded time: 1 h 04 min
